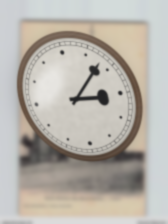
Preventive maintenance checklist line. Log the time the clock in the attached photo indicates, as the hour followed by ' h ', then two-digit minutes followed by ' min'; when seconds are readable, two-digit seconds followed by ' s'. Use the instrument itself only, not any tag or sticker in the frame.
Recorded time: 3 h 08 min
